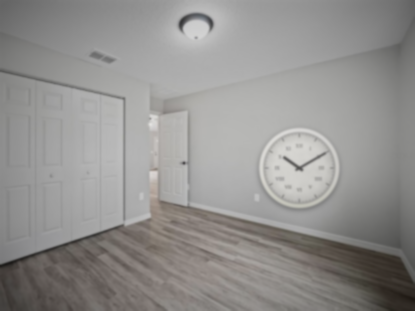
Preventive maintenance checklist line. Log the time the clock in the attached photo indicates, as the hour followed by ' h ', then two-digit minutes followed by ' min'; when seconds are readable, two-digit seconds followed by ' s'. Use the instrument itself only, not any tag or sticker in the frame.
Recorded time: 10 h 10 min
